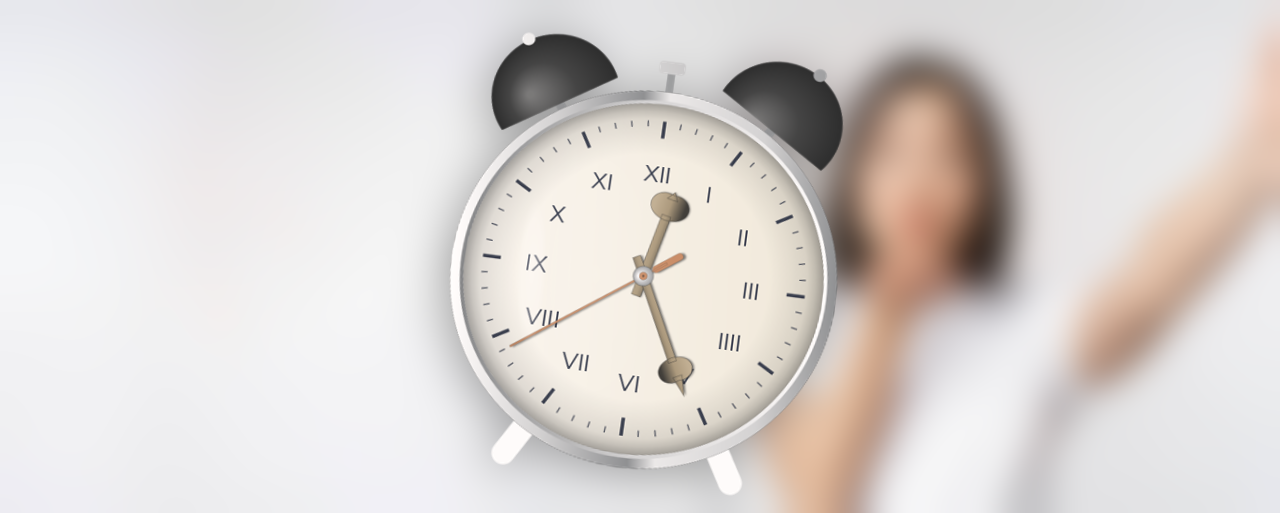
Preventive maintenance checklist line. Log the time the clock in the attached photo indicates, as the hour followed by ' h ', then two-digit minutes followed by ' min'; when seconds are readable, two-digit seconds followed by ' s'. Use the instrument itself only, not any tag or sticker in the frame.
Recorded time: 12 h 25 min 39 s
